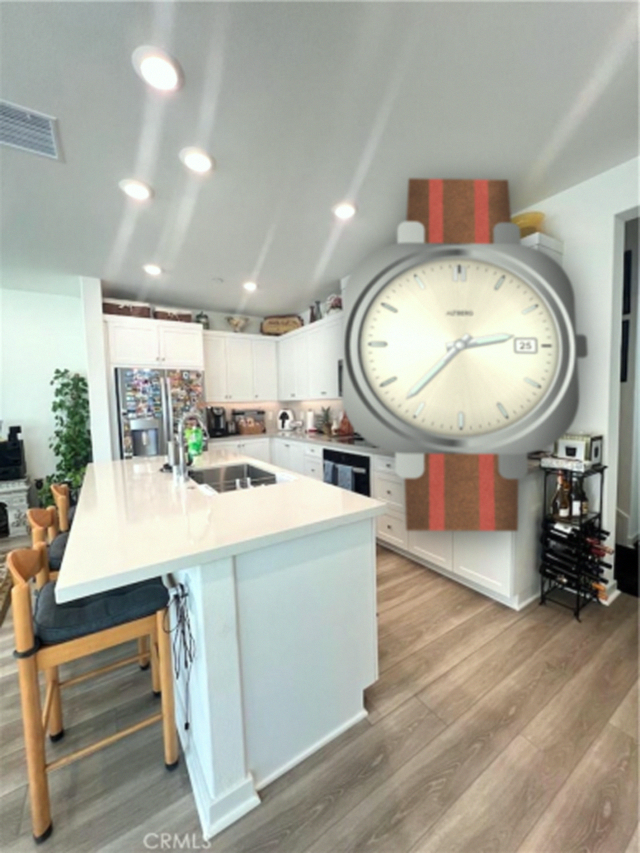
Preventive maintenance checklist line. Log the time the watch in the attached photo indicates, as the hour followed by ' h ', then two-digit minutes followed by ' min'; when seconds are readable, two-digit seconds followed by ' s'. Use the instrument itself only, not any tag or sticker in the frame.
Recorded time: 2 h 37 min
